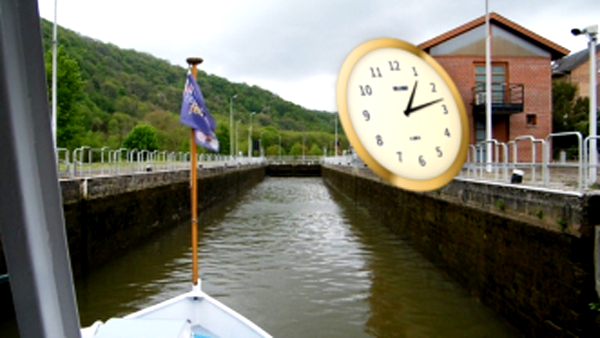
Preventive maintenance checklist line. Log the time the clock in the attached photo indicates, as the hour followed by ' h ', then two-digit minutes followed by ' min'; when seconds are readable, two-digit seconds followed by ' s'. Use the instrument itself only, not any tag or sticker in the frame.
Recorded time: 1 h 13 min
